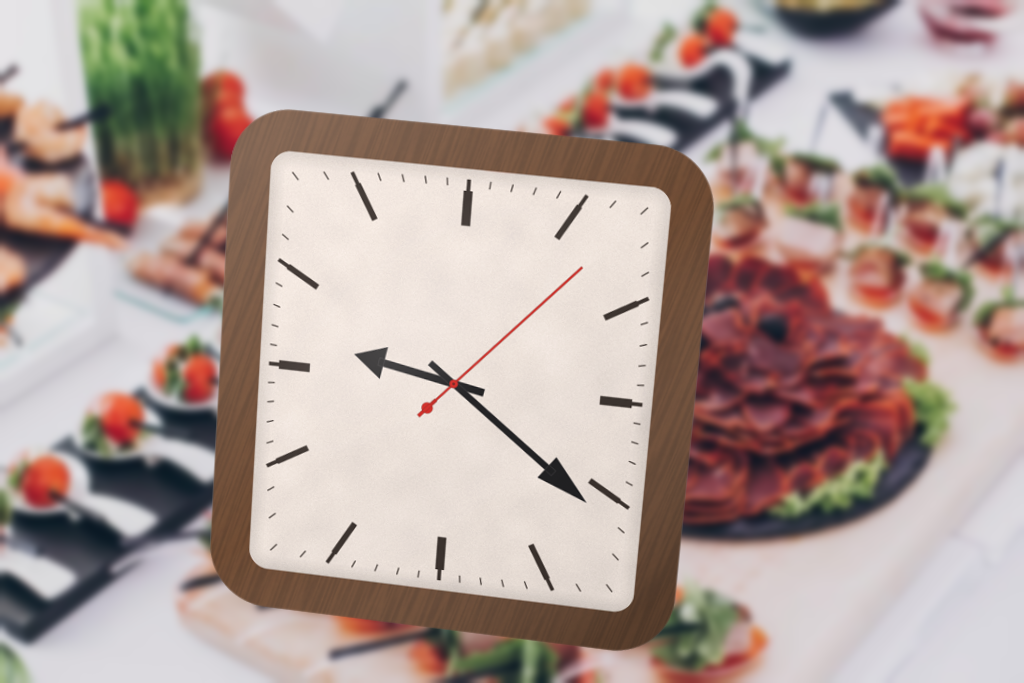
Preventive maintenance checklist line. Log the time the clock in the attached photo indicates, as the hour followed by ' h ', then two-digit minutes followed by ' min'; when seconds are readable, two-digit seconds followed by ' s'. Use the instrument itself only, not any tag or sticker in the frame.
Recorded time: 9 h 21 min 07 s
